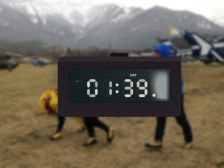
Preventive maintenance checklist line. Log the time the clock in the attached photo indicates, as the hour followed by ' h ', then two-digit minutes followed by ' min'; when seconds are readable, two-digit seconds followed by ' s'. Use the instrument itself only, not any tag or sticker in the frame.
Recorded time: 1 h 39 min
